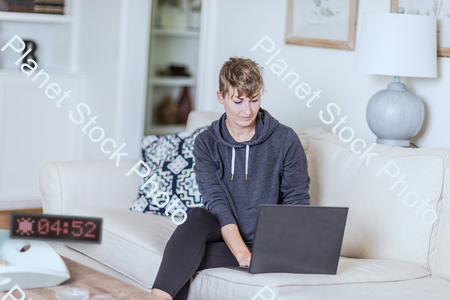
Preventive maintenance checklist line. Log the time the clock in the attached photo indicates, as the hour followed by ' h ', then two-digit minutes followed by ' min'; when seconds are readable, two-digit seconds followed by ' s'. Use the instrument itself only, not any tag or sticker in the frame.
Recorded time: 4 h 52 min
